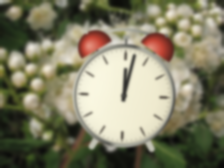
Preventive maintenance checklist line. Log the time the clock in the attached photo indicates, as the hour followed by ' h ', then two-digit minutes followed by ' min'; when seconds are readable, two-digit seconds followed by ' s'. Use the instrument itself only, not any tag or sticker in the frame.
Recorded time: 12 h 02 min
